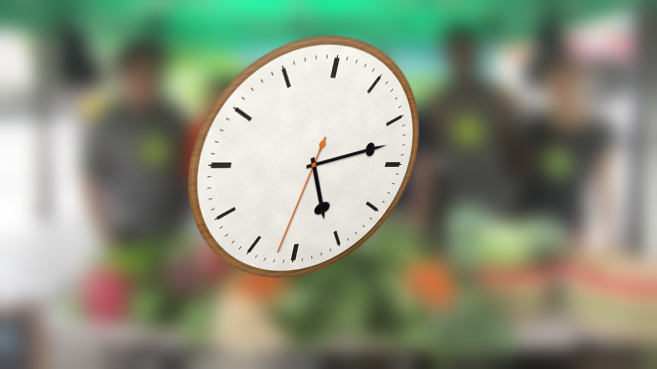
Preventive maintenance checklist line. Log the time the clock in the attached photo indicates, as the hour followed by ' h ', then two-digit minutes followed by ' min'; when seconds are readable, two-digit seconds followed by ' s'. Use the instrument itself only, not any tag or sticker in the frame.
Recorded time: 5 h 12 min 32 s
